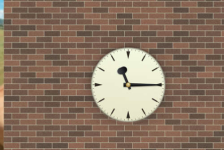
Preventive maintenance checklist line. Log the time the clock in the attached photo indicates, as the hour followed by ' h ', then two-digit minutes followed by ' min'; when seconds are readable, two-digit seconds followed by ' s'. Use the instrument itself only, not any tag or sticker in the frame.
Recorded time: 11 h 15 min
